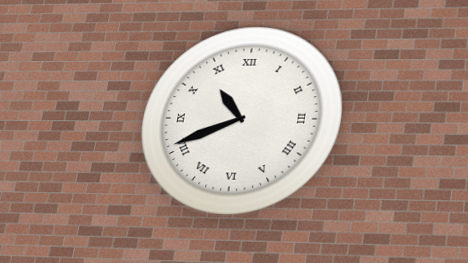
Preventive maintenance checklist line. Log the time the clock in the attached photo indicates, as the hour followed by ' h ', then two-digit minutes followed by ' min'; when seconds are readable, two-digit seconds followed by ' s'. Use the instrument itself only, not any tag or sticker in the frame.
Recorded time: 10 h 41 min
